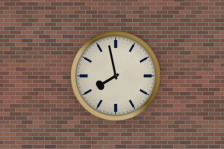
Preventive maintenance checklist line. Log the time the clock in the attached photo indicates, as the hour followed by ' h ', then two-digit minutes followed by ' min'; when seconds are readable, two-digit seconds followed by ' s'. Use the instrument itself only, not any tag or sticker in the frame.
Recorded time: 7 h 58 min
